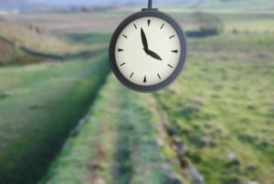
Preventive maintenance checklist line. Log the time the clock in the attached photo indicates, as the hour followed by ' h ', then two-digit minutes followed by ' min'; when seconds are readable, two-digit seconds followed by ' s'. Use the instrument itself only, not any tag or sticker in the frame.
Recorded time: 3 h 57 min
